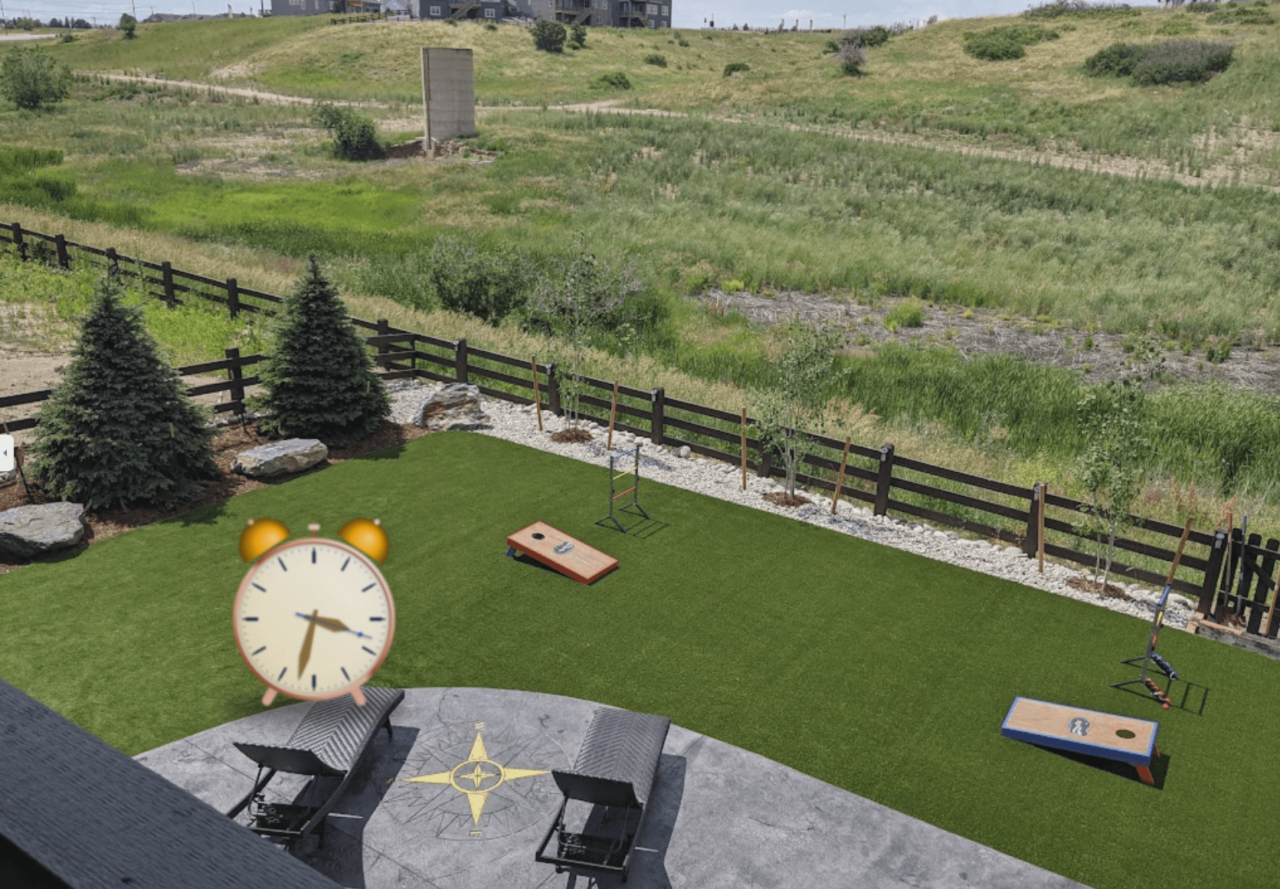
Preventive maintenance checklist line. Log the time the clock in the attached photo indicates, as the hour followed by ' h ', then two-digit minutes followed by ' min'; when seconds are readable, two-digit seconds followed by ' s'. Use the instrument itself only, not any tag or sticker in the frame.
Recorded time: 3 h 32 min 18 s
